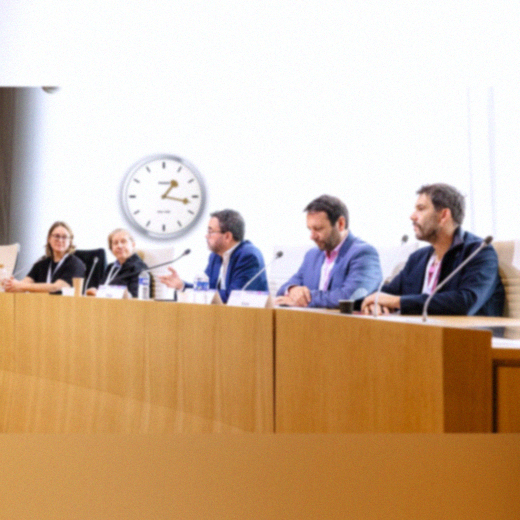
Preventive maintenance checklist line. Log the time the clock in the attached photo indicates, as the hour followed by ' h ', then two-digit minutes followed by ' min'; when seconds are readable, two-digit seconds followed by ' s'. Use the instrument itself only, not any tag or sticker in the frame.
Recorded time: 1 h 17 min
